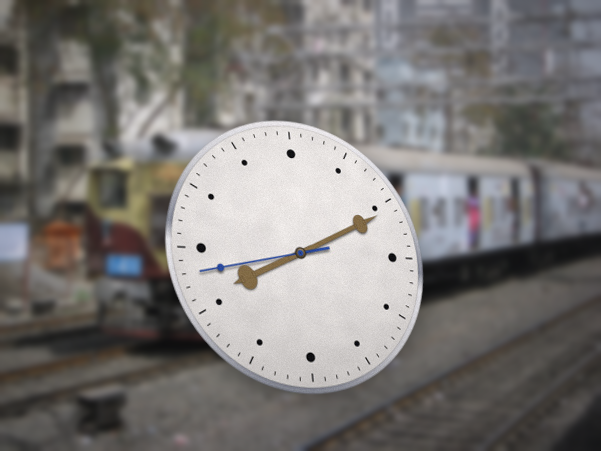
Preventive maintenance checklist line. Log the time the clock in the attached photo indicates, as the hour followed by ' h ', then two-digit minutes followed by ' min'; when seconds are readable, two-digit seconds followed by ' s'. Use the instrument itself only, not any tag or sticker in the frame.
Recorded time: 8 h 10 min 43 s
